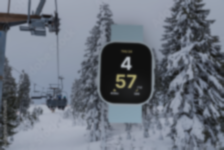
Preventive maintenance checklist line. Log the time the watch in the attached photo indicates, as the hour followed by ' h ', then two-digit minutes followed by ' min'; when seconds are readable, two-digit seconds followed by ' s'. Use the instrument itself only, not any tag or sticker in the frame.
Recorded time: 4 h 57 min
